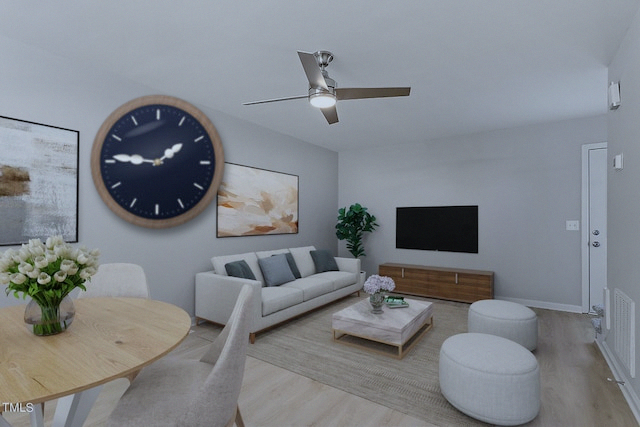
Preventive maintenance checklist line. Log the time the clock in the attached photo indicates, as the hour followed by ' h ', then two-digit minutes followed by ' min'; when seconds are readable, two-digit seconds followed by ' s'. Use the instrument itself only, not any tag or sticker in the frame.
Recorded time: 1 h 46 min
